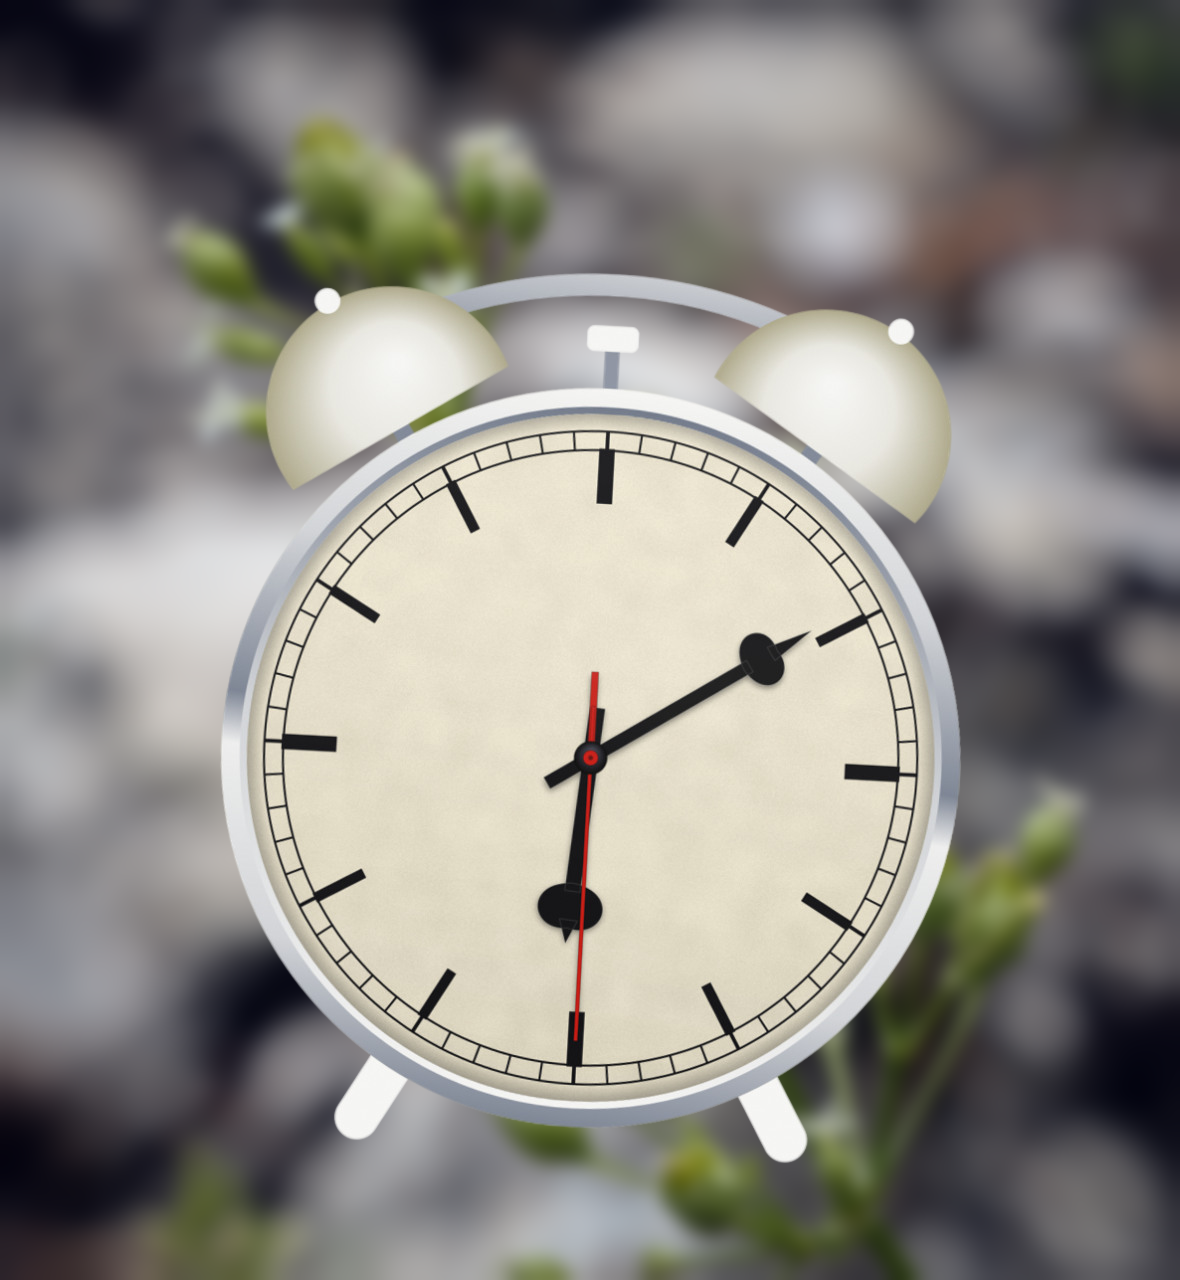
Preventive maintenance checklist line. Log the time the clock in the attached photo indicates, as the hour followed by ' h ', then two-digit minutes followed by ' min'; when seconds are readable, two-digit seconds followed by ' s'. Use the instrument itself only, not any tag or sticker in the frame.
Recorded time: 6 h 09 min 30 s
